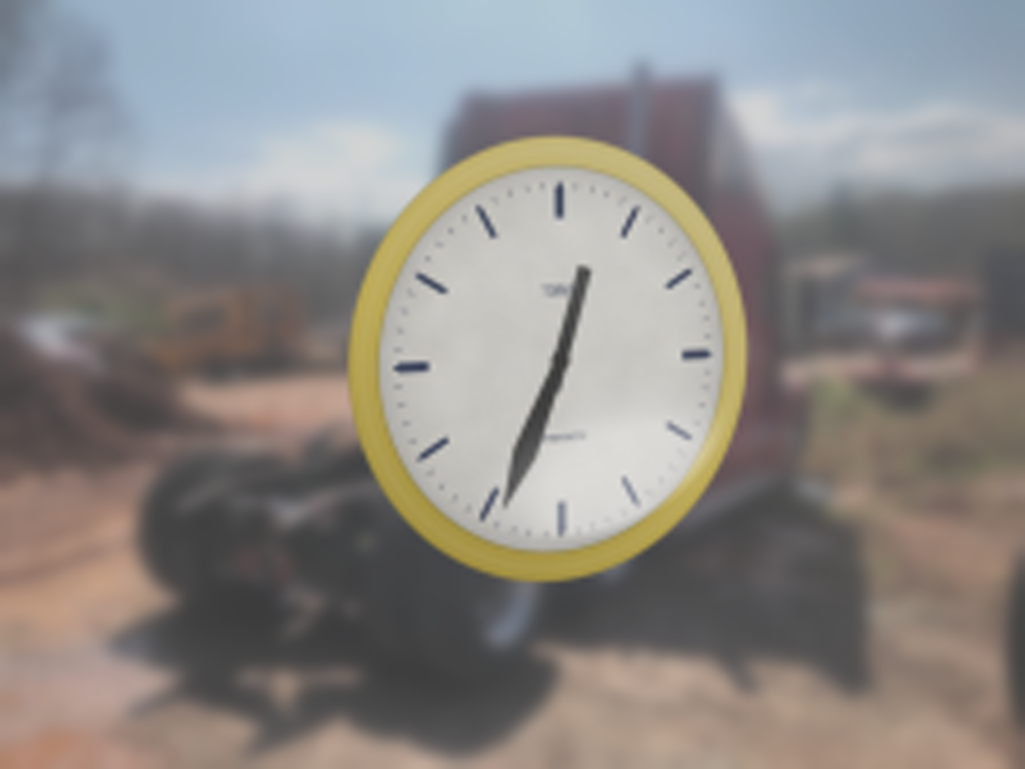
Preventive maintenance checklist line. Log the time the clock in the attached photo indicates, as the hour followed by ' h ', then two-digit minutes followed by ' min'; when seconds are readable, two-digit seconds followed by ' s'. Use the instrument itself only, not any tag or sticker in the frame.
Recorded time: 12 h 34 min
